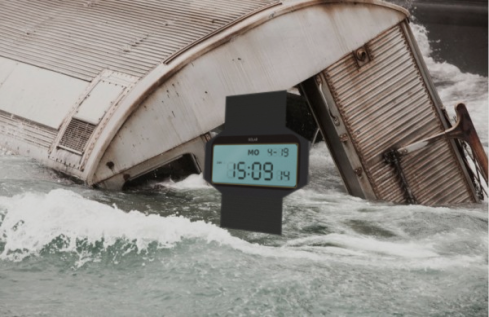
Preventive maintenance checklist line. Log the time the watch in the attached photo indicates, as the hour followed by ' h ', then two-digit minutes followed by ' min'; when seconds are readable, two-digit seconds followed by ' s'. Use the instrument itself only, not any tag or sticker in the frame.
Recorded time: 15 h 09 min 14 s
